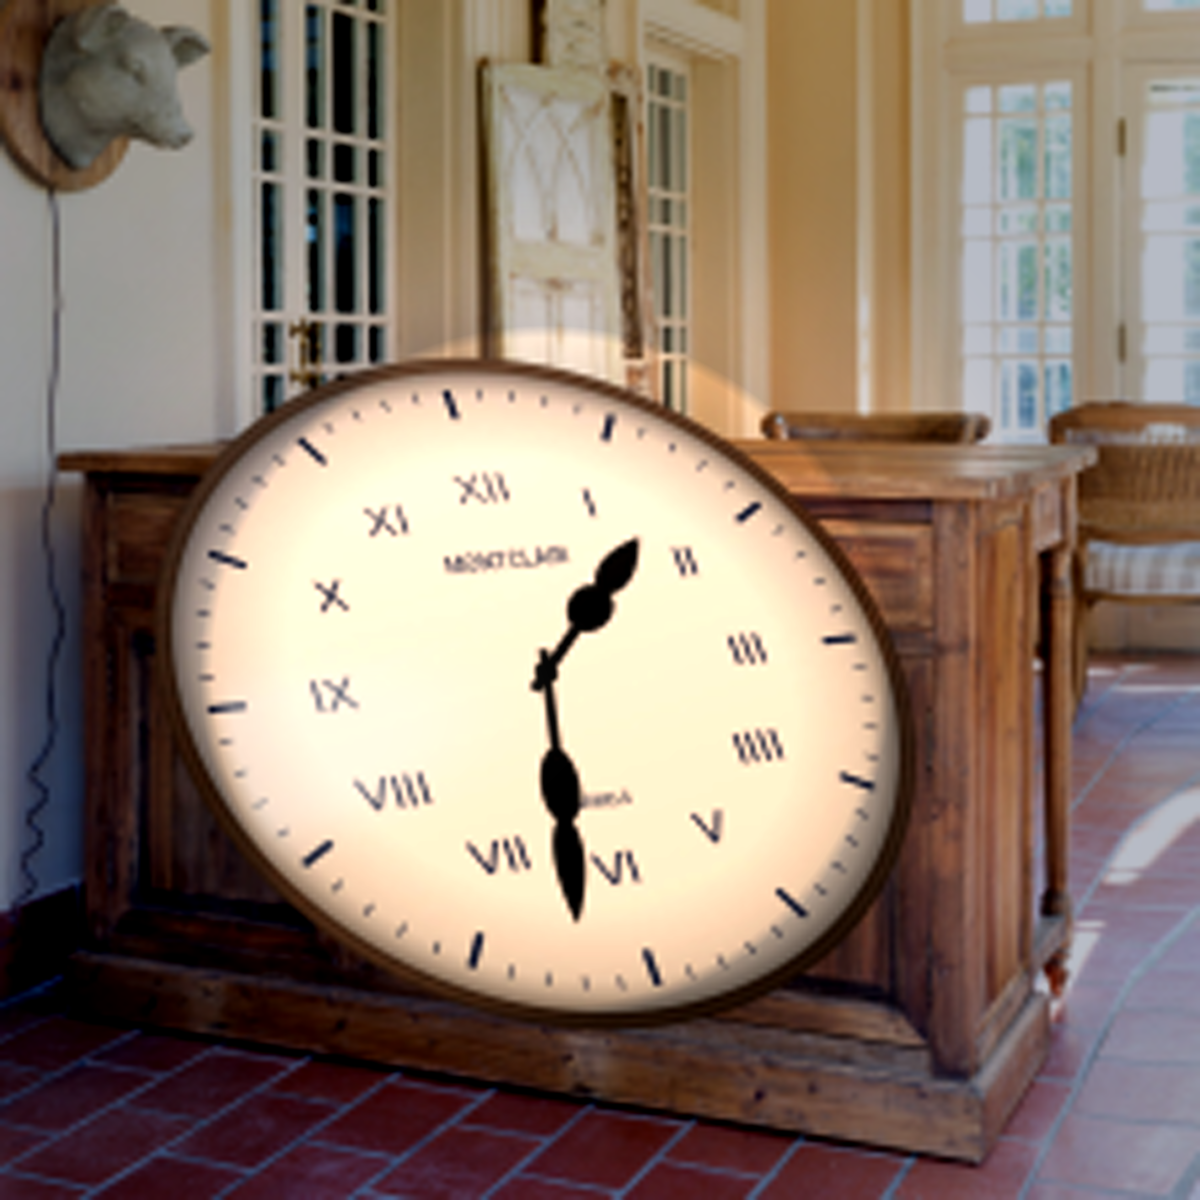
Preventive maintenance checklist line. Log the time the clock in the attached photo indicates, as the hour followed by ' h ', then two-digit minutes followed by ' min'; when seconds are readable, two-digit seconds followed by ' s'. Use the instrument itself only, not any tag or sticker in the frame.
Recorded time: 1 h 32 min
